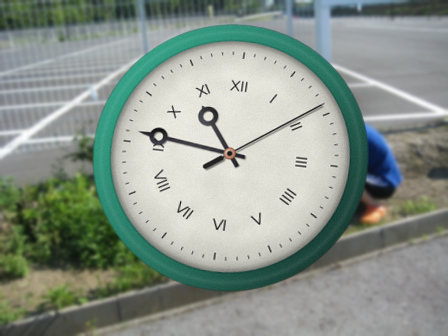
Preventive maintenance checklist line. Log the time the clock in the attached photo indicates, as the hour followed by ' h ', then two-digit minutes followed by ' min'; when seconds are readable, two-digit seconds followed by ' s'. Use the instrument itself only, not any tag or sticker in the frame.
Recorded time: 10 h 46 min 09 s
